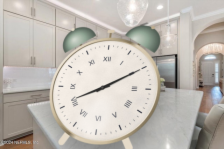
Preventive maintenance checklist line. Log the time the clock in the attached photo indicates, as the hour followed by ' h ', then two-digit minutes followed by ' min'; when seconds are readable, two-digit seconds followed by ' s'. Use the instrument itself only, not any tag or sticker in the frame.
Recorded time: 8 h 10 min
